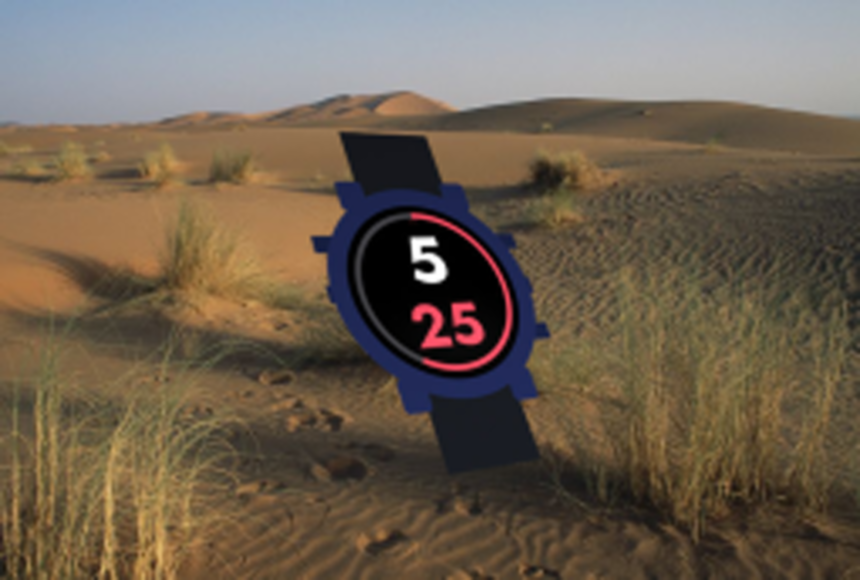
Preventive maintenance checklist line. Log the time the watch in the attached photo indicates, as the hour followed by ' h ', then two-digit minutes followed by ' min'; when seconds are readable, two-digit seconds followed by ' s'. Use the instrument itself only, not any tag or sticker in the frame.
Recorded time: 5 h 25 min
